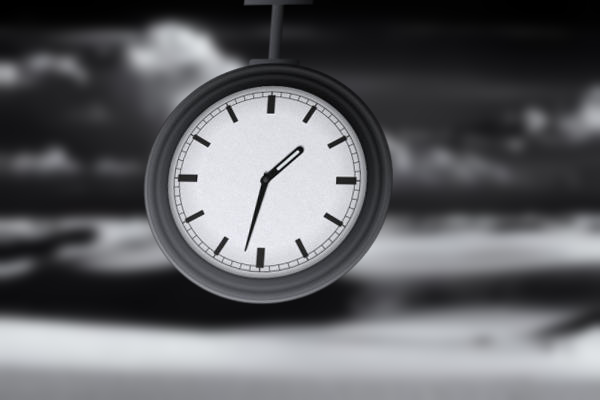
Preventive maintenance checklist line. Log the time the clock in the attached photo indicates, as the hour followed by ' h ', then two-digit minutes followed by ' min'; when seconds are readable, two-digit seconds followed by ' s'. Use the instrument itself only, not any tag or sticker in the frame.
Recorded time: 1 h 32 min
